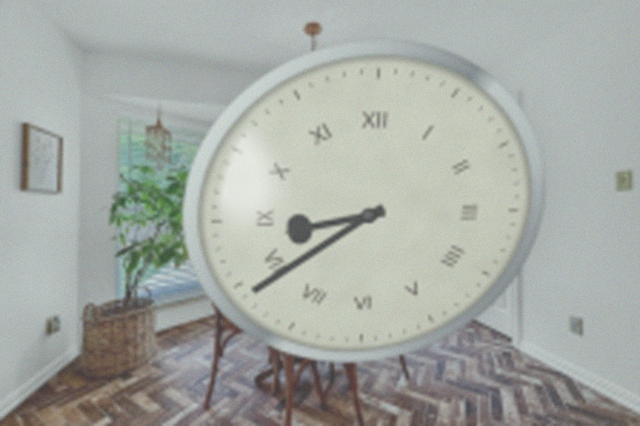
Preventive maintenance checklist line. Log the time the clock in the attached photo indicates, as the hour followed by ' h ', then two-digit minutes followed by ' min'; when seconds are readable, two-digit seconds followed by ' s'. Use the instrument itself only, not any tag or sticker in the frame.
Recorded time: 8 h 39 min
